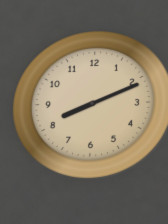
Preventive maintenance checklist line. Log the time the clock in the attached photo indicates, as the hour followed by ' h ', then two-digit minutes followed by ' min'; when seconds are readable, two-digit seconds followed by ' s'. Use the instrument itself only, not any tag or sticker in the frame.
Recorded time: 8 h 11 min
